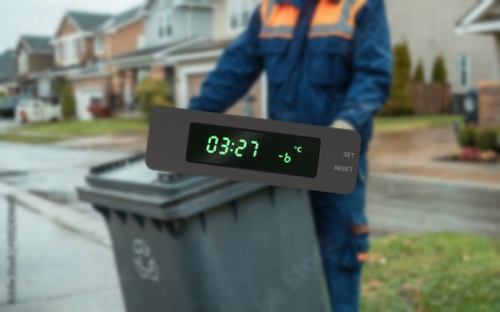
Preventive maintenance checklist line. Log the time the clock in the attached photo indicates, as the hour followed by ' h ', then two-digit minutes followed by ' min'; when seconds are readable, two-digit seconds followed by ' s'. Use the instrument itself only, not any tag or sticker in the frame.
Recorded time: 3 h 27 min
